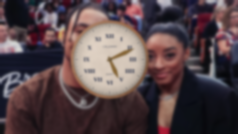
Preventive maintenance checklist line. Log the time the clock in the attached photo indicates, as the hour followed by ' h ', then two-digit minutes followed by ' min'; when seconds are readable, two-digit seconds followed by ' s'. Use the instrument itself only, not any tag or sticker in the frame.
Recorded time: 5 h 11 min
